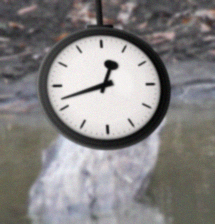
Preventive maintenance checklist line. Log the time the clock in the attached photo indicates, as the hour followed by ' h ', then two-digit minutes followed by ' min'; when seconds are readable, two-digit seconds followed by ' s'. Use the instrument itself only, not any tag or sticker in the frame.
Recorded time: 12 h 42 min
